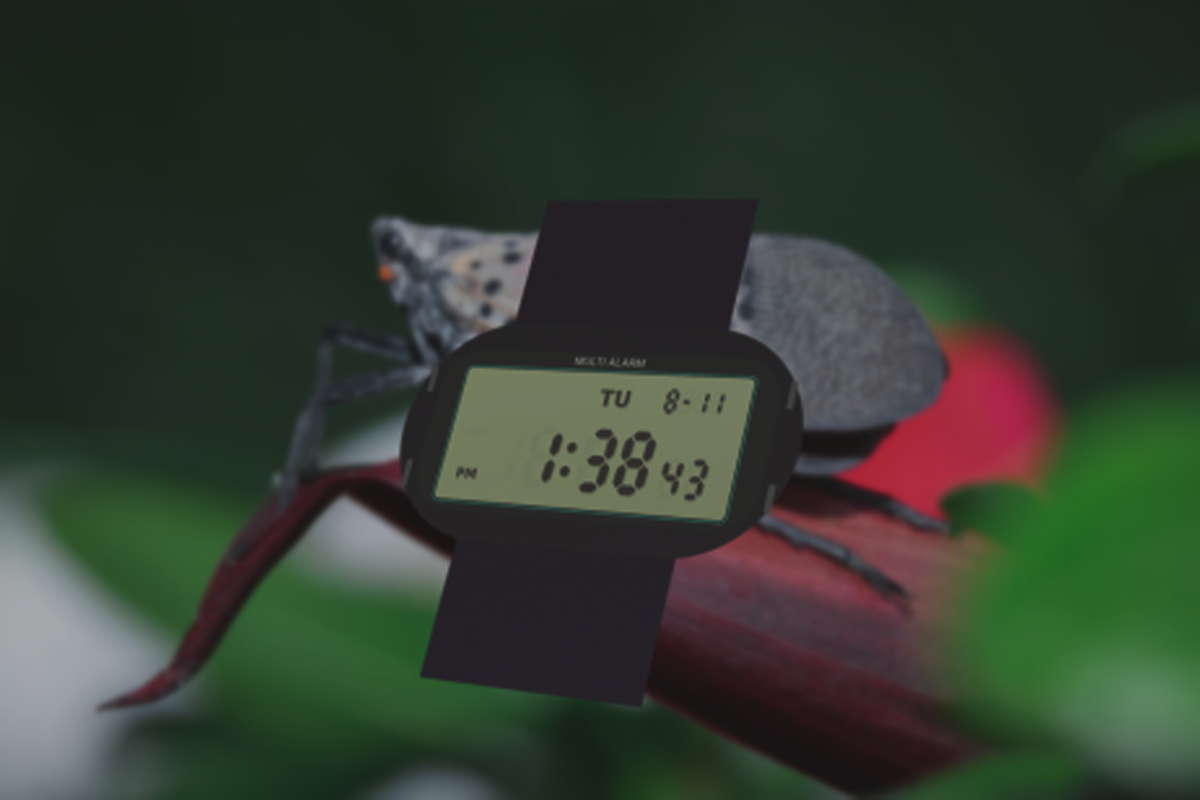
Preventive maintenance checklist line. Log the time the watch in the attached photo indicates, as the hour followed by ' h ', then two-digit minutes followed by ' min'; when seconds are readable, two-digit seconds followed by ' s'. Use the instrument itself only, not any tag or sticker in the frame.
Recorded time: 1 h 38 min 43 s
